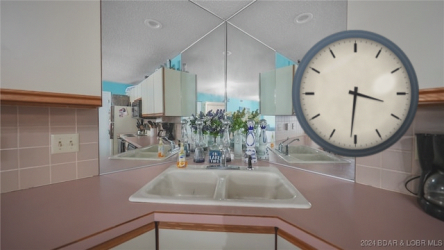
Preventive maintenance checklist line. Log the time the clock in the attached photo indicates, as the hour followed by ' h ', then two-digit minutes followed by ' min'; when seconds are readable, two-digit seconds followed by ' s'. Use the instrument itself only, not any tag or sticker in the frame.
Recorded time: 3 h 31 min
